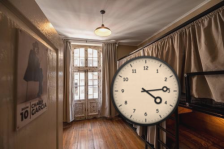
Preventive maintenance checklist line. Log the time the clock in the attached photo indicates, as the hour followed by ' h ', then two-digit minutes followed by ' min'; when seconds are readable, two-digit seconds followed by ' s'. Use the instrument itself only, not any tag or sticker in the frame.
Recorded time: 4 h 14 min
